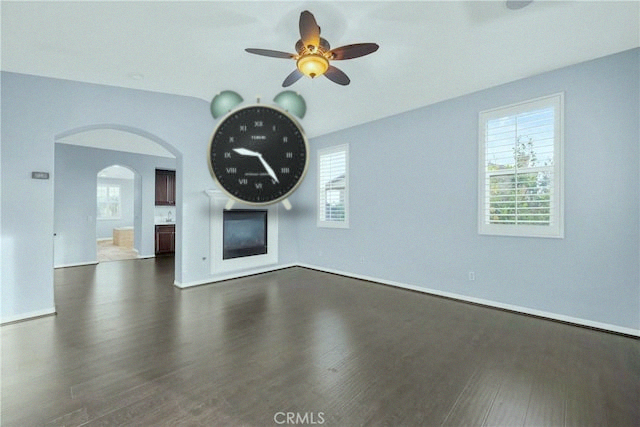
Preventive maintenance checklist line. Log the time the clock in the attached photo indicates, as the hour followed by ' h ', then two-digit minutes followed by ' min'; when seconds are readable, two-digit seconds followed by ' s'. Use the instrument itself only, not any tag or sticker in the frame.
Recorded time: 9 h 24 min
